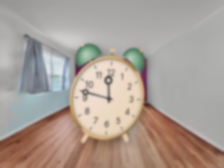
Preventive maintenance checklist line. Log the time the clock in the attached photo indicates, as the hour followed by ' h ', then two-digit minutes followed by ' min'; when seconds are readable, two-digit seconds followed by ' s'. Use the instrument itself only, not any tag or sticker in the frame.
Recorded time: 11 h 47 min
